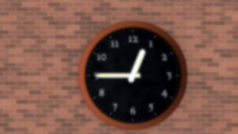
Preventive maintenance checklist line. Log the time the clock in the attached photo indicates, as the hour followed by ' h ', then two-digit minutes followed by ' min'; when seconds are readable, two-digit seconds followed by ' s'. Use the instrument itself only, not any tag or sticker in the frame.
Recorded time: 12 h 45 min
